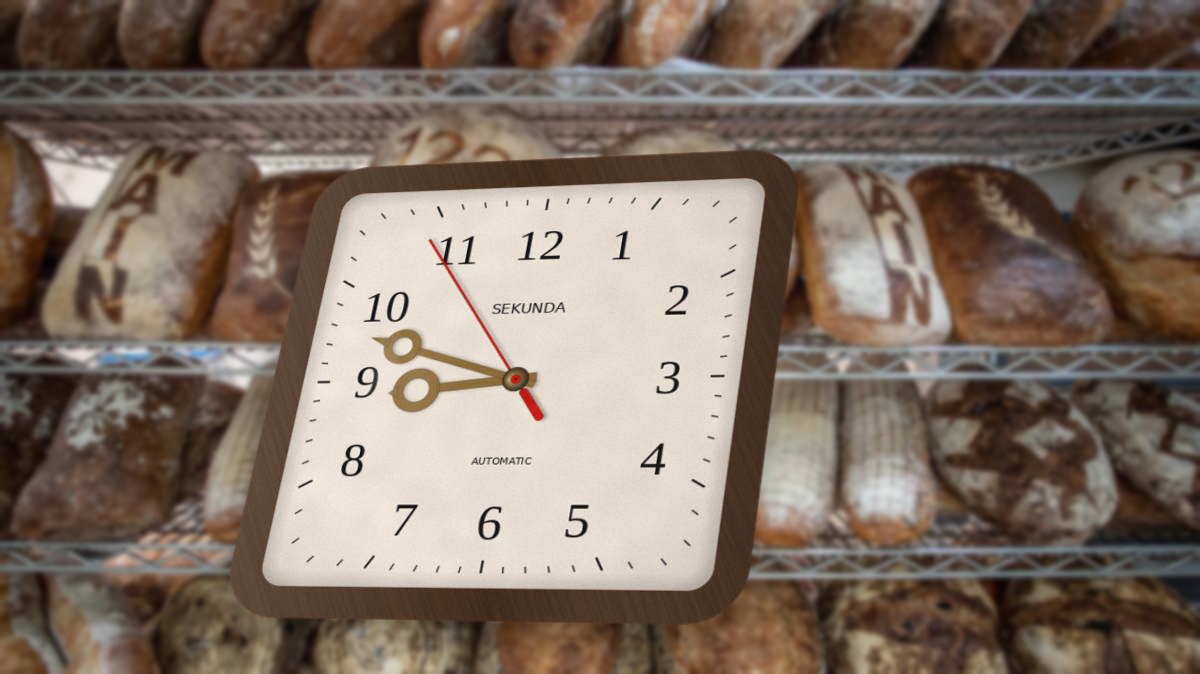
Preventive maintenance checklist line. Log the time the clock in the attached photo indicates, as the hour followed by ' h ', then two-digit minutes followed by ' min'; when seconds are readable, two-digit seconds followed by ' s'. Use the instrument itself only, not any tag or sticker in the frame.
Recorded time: 8 h 47 min 54 s
